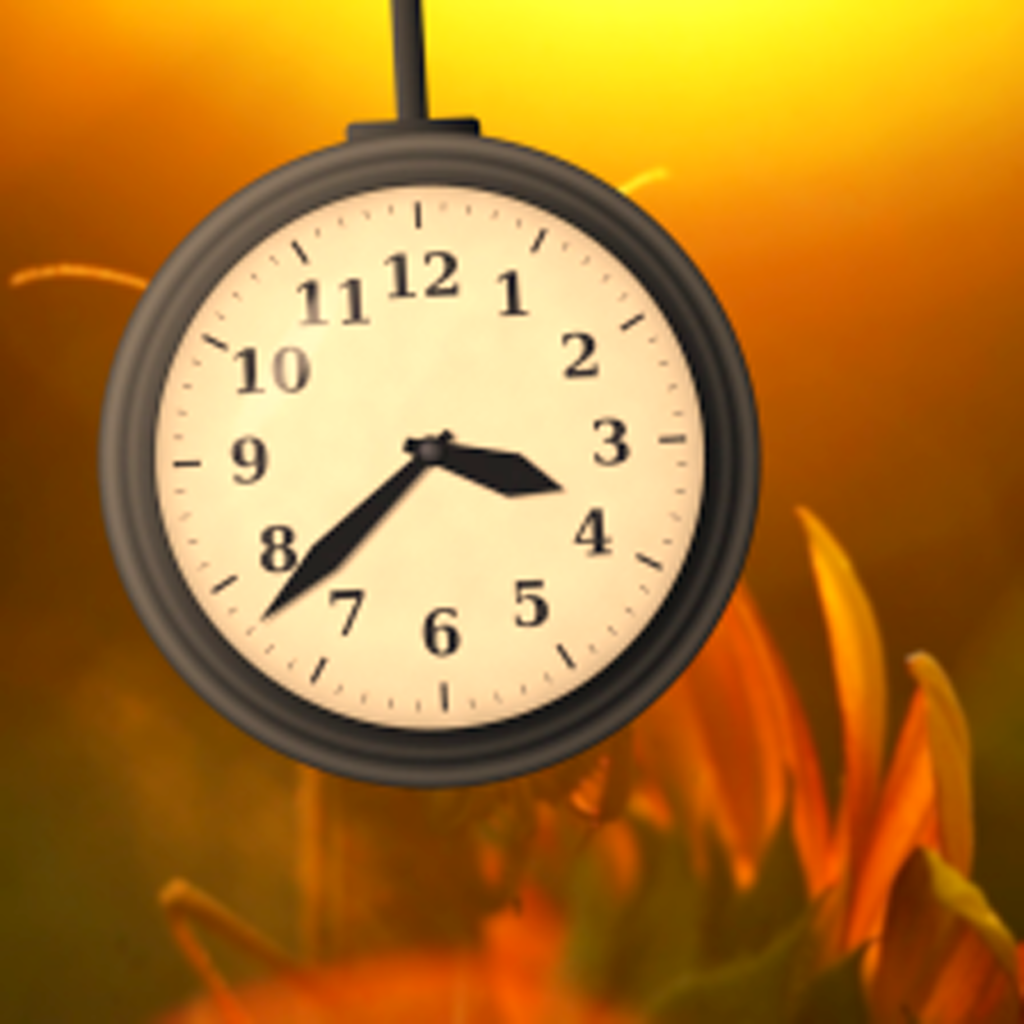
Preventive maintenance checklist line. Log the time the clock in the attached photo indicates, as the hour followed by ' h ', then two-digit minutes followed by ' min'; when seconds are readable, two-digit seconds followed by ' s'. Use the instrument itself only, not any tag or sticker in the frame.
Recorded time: 3 h 38 min
